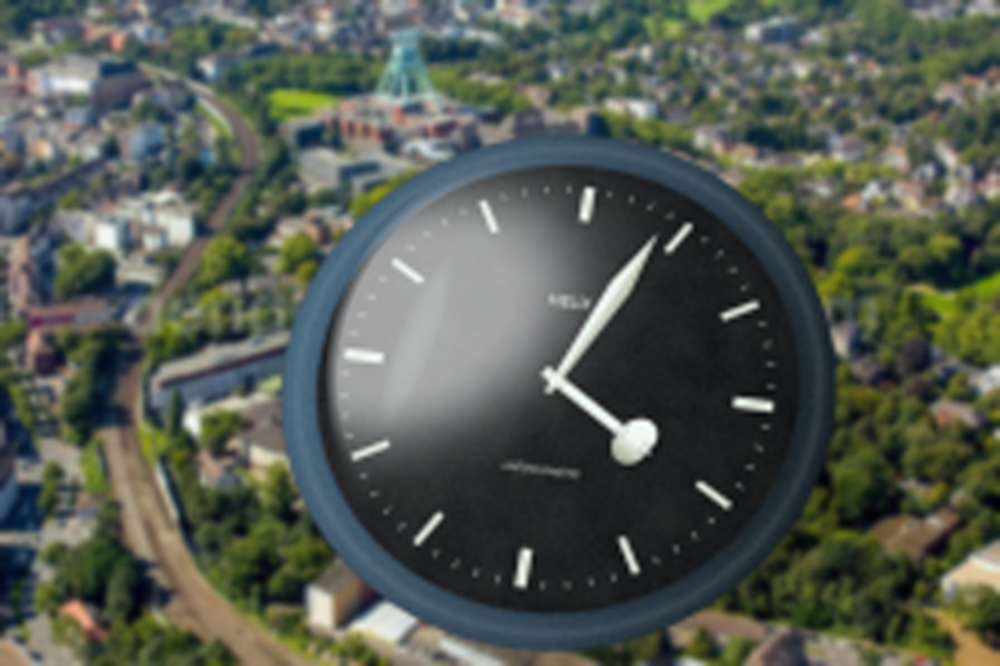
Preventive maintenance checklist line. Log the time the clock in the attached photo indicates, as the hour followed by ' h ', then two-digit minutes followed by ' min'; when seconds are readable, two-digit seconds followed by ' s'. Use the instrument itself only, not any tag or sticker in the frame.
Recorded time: 4 h 04 min
